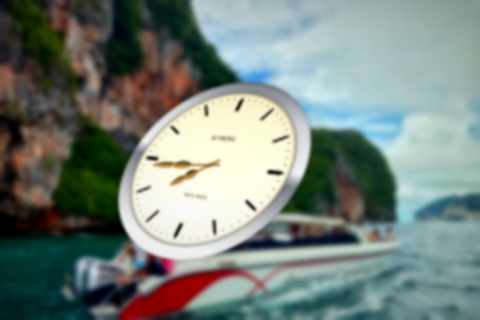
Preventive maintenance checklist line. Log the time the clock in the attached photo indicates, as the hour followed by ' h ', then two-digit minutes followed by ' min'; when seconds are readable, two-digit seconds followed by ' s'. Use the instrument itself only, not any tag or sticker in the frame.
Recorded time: 7 h 44 min
